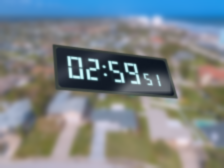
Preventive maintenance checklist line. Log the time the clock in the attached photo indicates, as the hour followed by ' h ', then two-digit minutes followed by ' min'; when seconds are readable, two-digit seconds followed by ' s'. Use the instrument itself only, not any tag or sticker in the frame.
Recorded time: 2 h 59 min 51 s
